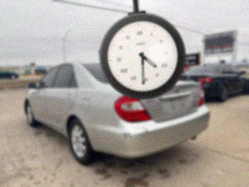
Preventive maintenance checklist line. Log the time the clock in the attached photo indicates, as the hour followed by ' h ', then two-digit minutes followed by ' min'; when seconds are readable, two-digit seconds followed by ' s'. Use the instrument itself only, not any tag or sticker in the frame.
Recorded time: 4 h 31 min
